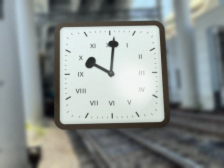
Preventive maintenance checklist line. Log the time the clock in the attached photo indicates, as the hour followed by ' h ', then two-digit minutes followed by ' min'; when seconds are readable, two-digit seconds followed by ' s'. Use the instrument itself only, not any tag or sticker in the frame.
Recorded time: 10 h 01 min
